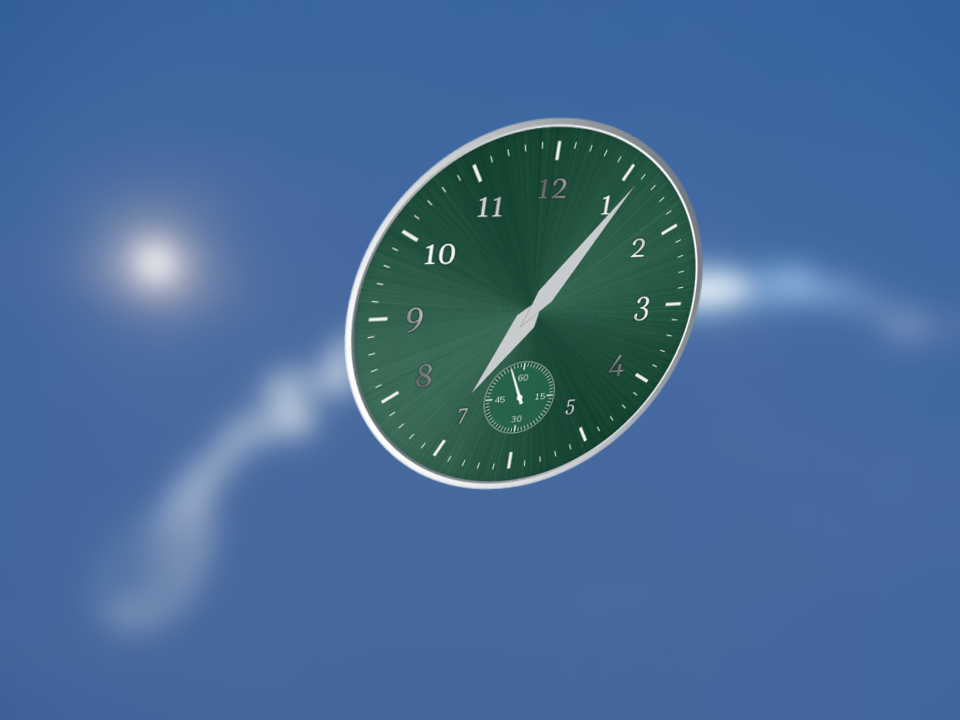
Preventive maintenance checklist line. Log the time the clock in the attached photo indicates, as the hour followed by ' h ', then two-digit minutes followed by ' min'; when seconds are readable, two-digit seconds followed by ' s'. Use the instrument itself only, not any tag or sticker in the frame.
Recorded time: 7 h 05 min 56 s
